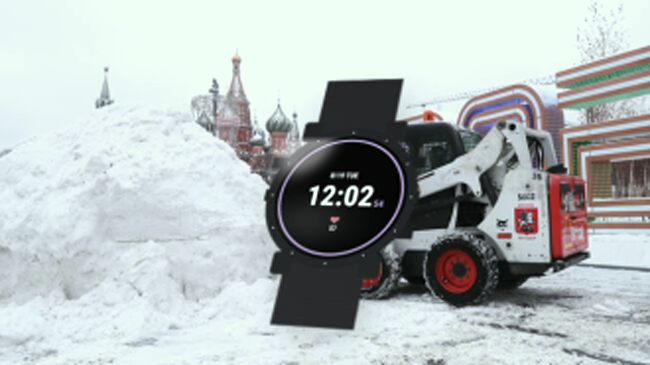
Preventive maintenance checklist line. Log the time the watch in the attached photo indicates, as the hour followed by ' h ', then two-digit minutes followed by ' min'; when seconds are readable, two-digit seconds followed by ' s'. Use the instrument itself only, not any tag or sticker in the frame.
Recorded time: 12 h 02 min
